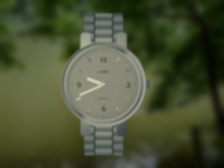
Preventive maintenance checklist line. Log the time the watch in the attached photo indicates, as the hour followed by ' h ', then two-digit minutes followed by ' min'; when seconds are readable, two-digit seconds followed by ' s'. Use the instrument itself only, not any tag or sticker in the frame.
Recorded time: 9 h 41 min
